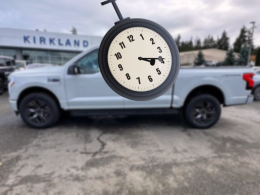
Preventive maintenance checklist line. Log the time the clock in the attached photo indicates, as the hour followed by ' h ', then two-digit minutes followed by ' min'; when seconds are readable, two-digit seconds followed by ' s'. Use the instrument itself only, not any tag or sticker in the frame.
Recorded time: 4 h 19 min
